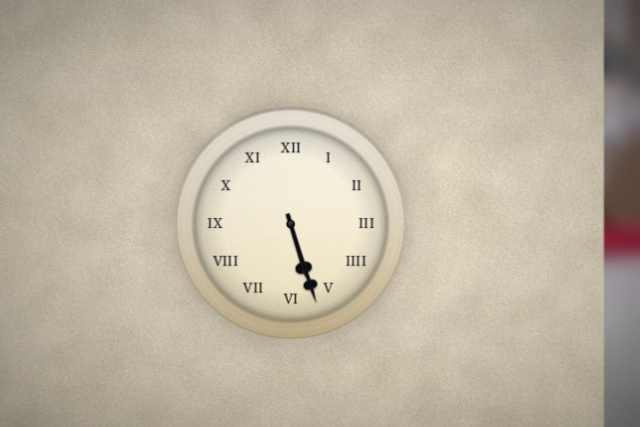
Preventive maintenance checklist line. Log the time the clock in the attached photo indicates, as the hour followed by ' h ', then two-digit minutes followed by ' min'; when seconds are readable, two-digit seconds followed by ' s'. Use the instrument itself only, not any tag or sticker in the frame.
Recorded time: 5 h 27 min
